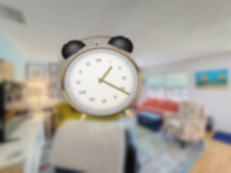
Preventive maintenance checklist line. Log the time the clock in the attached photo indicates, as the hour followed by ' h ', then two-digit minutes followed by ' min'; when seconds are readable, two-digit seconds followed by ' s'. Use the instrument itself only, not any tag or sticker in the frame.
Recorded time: 1 h 21 min
